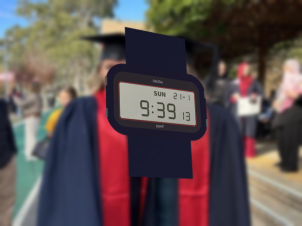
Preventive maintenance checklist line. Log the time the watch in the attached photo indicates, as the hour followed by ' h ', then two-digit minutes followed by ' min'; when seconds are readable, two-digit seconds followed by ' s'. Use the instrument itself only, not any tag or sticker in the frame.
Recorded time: 9 h 39 min 13 s
